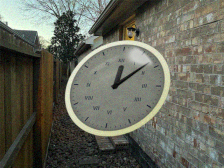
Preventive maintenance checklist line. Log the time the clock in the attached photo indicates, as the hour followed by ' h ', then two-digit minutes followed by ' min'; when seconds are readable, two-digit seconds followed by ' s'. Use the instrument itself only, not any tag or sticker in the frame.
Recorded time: 12 h 08 min
